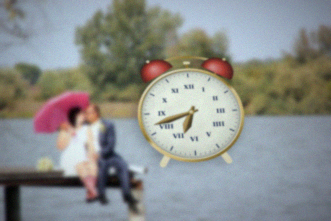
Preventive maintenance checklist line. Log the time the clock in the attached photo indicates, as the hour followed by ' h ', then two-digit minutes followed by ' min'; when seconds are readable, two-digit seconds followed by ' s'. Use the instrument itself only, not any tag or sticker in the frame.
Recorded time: 6 h 42 min
